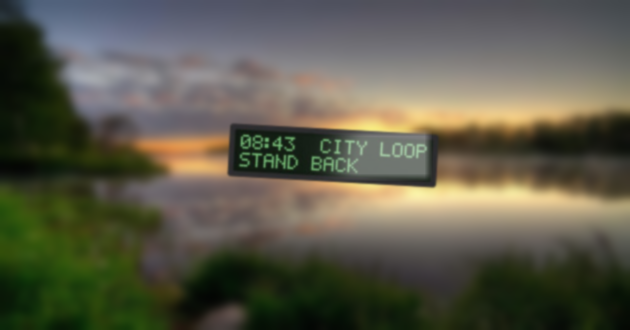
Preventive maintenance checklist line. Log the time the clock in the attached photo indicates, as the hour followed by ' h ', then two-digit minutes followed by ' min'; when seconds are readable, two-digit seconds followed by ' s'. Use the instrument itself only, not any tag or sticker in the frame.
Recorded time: 8 h 43 min
